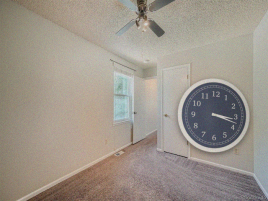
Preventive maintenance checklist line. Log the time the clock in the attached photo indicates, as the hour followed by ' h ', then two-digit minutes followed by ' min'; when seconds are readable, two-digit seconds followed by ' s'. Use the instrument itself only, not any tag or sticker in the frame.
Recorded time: 3 h 18 min
